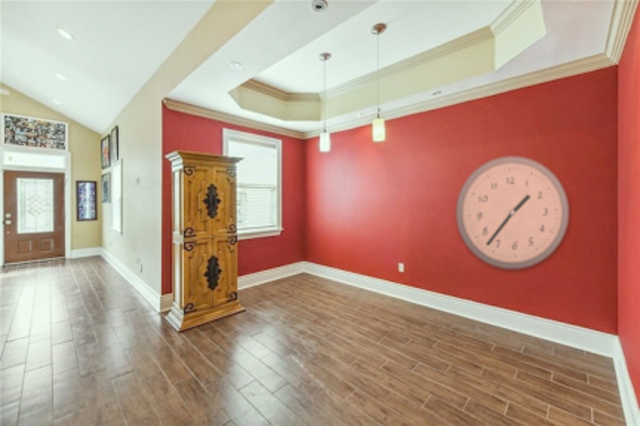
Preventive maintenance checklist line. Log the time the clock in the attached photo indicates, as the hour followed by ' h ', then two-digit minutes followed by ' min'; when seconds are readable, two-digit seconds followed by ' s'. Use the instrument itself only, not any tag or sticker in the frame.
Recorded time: 1 h 37 min
